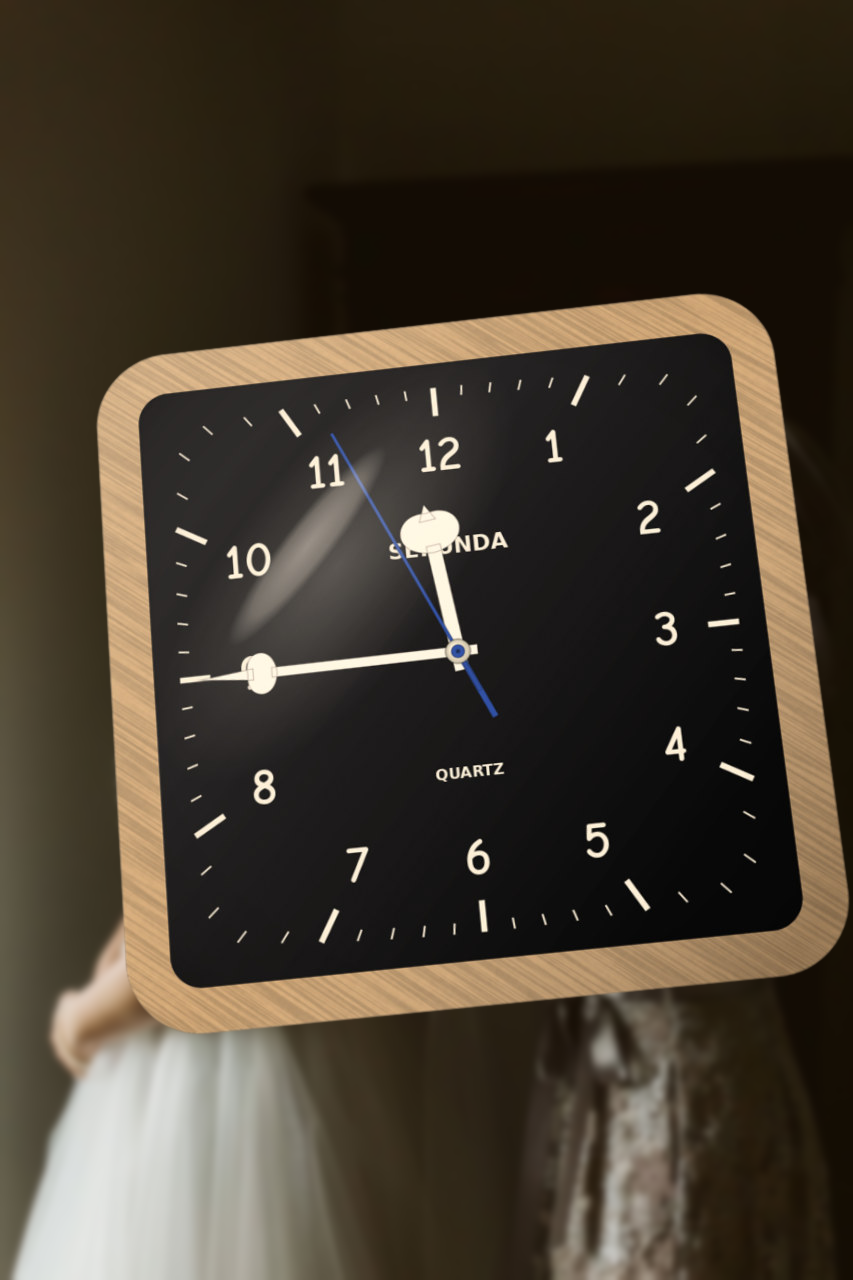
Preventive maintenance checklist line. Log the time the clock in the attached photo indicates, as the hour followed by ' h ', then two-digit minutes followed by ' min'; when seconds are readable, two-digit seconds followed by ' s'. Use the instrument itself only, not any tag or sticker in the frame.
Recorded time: 11 h 44 min 56 s
